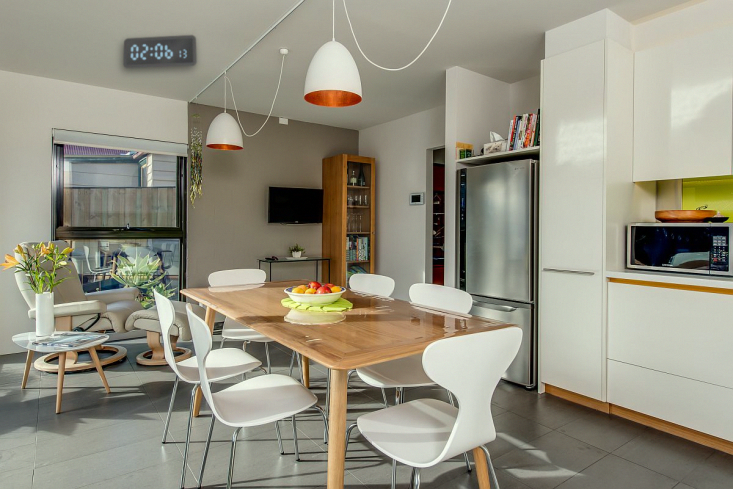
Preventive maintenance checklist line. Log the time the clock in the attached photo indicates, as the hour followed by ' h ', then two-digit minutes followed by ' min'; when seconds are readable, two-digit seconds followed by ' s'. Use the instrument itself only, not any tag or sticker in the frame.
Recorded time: 2 h 06 min 13 s
